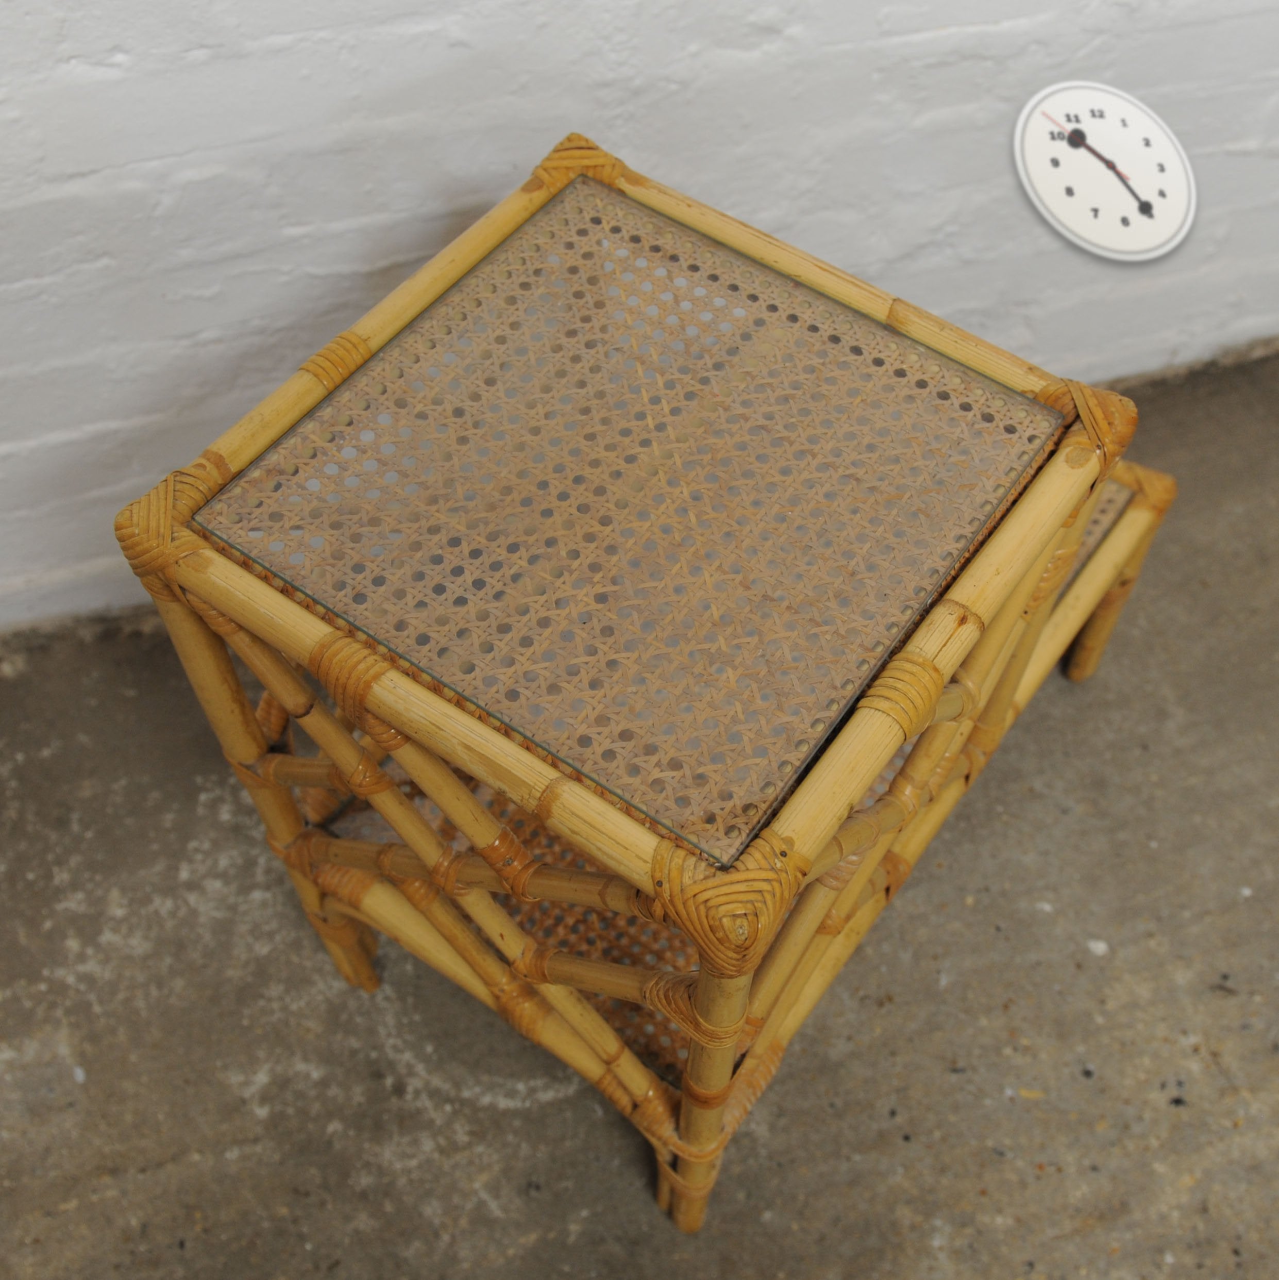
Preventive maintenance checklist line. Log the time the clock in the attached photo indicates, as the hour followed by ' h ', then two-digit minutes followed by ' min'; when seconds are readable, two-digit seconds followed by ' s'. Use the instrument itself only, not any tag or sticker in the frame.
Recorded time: 10 h 24 min 52 s
